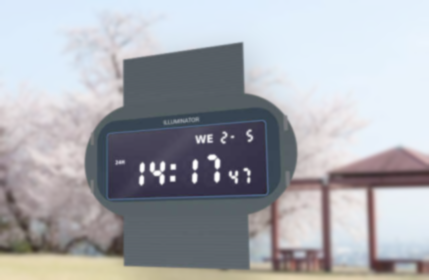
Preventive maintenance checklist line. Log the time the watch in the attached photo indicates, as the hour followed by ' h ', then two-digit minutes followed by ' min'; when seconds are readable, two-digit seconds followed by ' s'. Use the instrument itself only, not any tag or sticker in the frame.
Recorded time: 14 h 17 min 47 s
